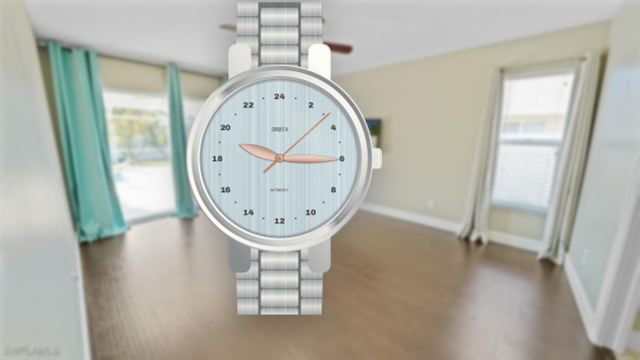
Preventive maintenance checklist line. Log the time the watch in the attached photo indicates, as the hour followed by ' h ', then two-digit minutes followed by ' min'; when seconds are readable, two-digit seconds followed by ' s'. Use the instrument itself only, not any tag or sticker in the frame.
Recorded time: 19 h 15 min 08 s
